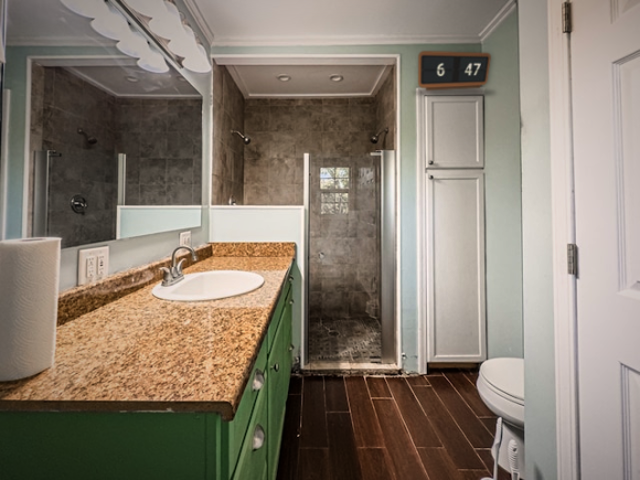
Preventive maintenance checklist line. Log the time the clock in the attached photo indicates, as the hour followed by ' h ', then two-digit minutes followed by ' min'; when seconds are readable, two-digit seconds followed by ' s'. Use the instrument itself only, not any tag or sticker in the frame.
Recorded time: 6 h 47 min
